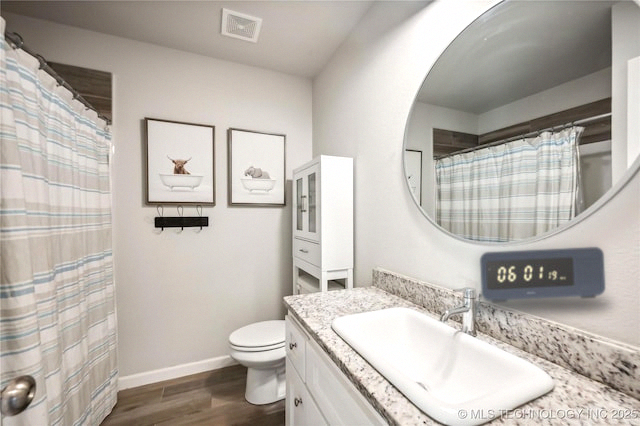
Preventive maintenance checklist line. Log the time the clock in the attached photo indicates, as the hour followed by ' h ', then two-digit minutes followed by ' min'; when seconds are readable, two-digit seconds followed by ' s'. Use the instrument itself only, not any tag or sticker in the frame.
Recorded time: 6 h 01 min
